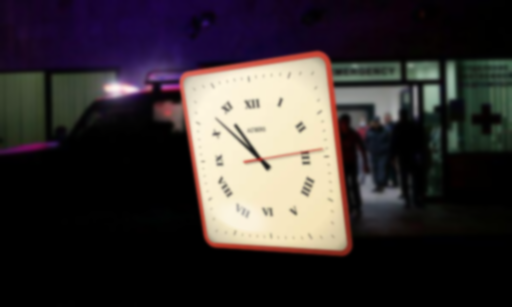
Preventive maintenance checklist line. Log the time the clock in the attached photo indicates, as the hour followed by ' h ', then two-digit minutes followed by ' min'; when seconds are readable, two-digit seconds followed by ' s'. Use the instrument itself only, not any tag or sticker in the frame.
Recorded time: 10 h 52 min 14 s
